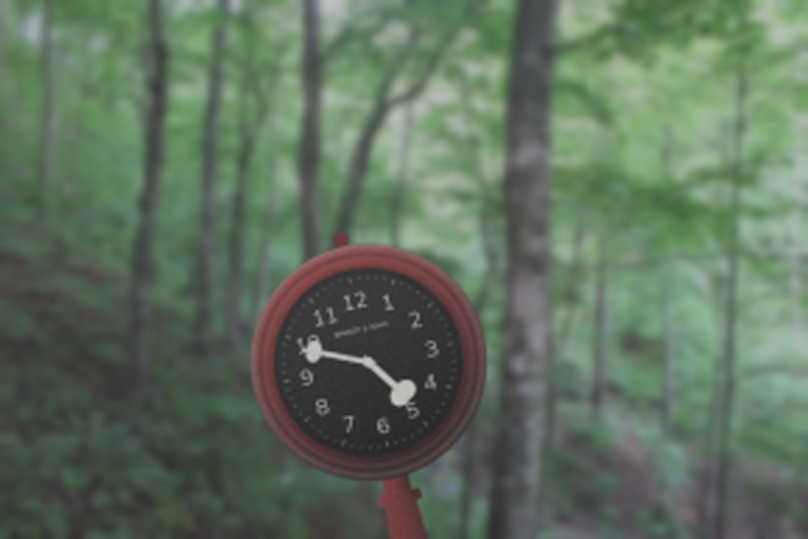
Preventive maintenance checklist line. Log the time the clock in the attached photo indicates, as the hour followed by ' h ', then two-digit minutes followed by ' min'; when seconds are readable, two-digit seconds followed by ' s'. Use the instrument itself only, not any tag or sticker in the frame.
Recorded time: 4 h 49 min
